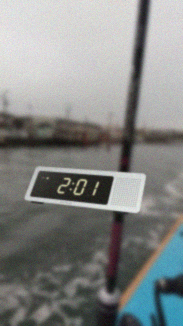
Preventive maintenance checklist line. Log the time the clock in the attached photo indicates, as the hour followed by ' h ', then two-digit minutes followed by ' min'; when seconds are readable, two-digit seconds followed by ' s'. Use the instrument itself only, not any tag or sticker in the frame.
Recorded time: 2 h 01 min
